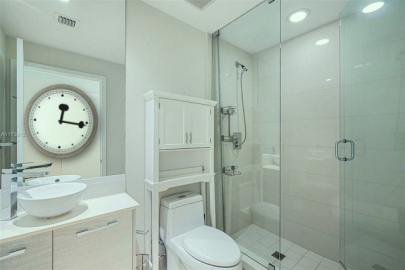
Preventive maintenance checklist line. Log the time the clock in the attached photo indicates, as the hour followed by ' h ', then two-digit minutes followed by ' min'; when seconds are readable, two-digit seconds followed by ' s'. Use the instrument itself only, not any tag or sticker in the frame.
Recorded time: 12 h 16 min
